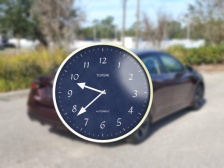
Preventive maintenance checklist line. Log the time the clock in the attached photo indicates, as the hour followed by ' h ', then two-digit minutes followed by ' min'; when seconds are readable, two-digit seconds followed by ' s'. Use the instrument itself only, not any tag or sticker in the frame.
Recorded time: 9 h 38 min
